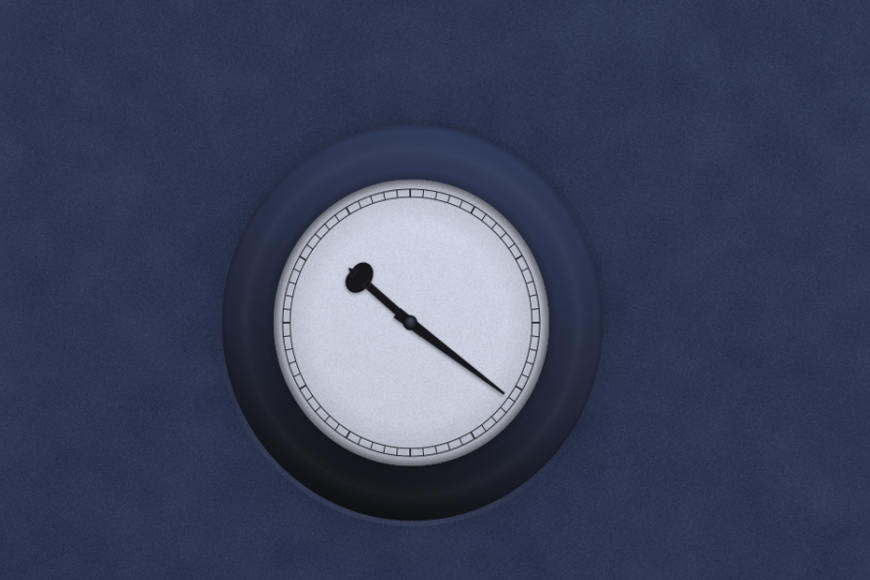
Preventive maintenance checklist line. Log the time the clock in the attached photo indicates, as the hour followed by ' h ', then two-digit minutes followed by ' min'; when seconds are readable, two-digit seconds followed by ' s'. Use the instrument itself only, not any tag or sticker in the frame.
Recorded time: 10 h 21 min
